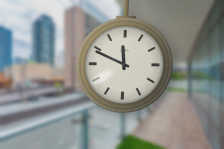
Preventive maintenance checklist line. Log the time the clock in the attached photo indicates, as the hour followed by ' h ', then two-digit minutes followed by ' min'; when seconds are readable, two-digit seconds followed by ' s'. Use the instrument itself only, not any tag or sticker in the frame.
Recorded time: 11 h 49 min
